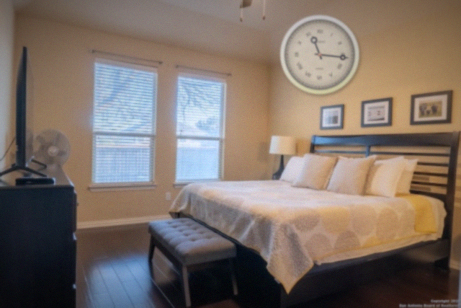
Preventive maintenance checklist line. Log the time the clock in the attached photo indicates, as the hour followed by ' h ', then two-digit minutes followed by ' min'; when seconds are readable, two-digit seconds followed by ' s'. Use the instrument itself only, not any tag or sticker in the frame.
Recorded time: 11 h 16 min
